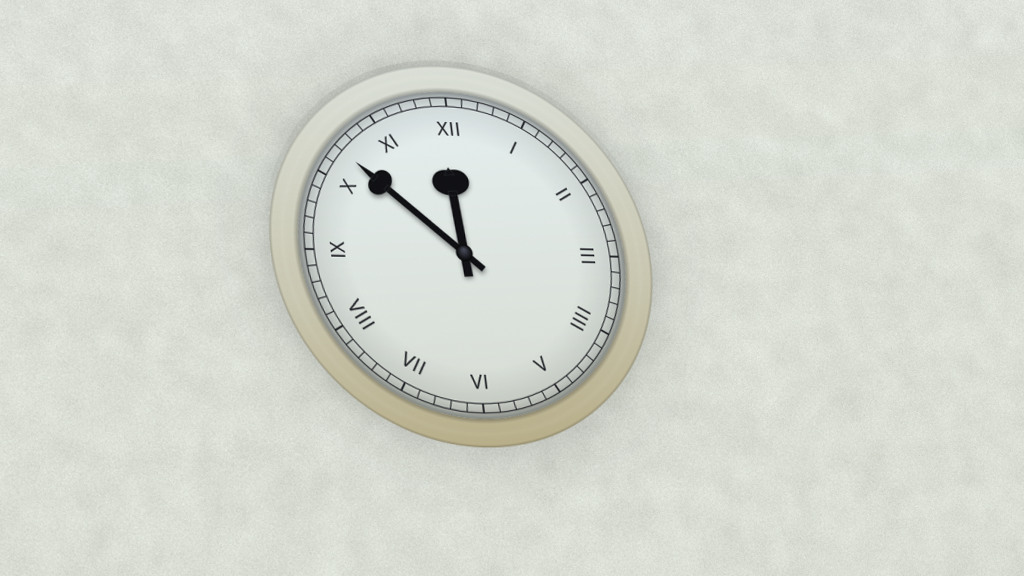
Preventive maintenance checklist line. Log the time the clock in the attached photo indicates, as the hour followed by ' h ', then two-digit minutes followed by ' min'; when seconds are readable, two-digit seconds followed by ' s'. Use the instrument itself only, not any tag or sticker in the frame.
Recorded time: 11 h 52 min
